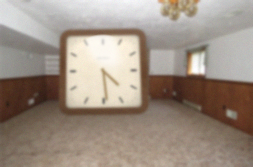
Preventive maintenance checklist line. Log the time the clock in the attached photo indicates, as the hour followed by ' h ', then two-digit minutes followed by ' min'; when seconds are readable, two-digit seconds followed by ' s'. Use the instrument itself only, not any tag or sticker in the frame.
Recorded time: 4 h 29 min
